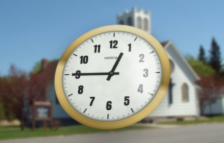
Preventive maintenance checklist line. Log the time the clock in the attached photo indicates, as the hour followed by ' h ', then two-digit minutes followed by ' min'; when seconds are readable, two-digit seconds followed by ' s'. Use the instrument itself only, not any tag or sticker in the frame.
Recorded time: 12 h 45 min
